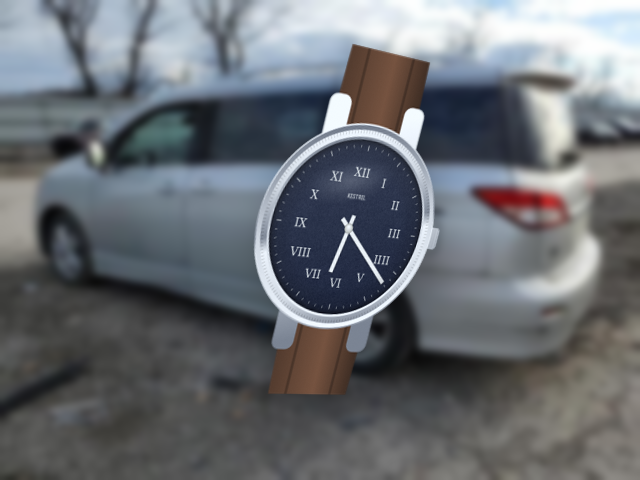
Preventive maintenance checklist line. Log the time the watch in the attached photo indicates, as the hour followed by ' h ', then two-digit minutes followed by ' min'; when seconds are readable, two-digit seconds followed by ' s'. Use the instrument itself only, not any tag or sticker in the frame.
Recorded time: 6 h 22 min
